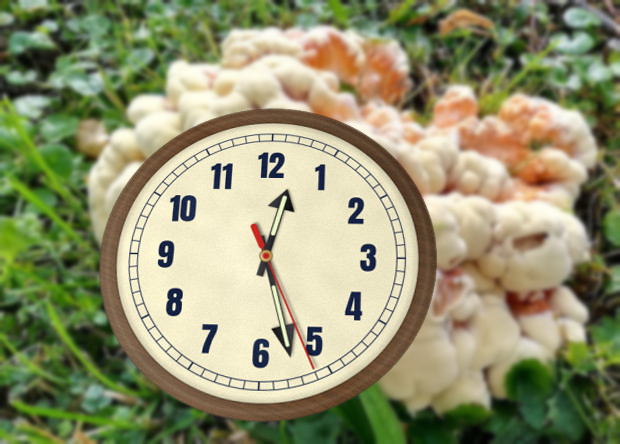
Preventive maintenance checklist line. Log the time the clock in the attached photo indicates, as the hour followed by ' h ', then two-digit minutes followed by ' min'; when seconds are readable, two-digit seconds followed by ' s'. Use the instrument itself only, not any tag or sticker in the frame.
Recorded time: 12 h 27 min 26 s
